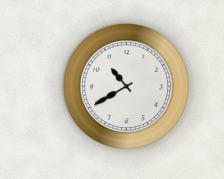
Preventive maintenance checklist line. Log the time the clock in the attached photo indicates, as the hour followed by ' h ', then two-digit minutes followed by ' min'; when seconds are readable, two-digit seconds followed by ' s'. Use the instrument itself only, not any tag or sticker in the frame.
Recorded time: 10 h 40 min
